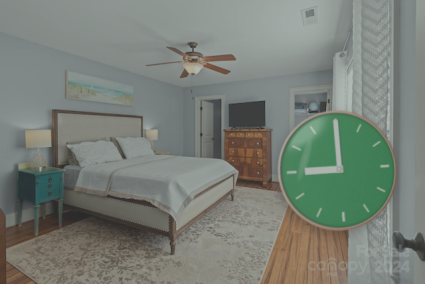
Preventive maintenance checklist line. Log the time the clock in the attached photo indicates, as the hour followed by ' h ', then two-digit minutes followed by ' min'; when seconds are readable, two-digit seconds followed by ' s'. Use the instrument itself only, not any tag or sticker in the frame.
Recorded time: 9 h 00 min
